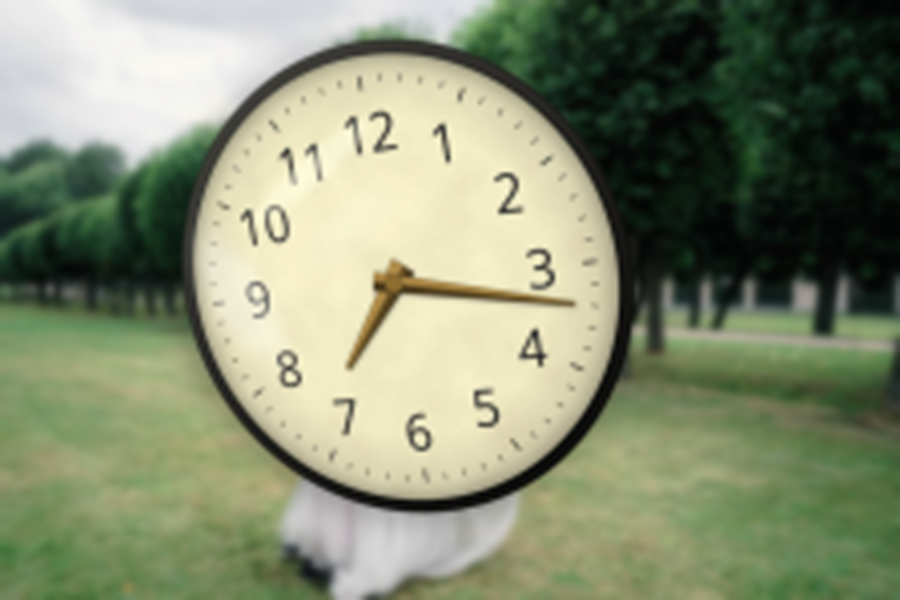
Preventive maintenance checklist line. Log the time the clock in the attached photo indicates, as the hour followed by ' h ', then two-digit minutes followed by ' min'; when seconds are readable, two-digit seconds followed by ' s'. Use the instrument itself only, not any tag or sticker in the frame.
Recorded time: 7 h 17 min
